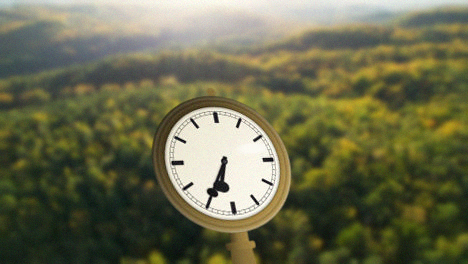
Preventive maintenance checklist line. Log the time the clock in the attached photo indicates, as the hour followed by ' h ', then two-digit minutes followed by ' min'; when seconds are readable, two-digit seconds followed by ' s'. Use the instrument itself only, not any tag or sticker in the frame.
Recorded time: 6 h 35 min
